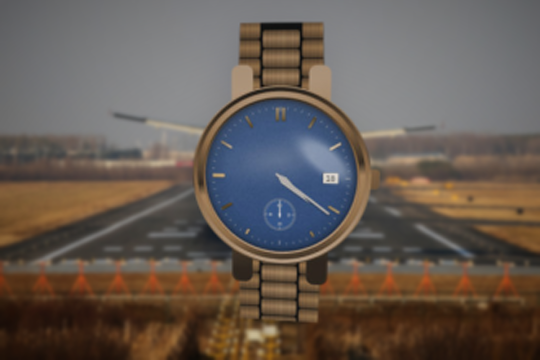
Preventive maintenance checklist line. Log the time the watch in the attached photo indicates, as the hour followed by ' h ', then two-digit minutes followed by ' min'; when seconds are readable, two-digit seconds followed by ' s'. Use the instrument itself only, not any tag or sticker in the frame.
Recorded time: 4 h 21 min
